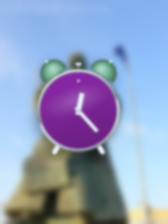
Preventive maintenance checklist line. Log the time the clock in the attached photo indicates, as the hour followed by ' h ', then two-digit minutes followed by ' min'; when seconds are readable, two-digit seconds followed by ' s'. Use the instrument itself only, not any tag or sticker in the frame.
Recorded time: 12 h 23 min
